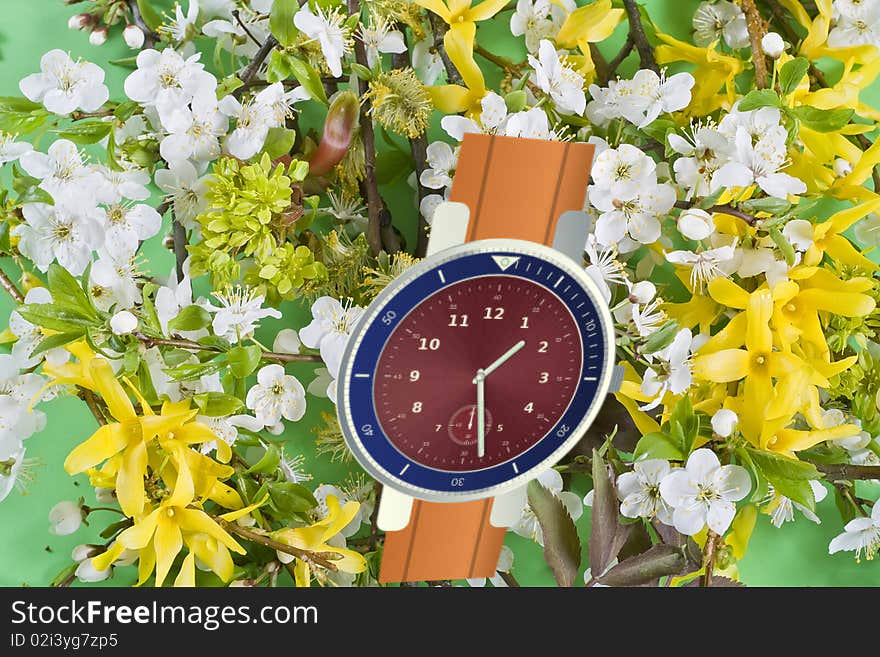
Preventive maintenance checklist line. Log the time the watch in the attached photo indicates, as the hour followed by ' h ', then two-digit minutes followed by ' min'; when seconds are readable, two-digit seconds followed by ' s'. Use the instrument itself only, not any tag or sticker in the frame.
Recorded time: 1 h 28 min
